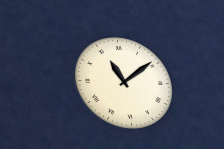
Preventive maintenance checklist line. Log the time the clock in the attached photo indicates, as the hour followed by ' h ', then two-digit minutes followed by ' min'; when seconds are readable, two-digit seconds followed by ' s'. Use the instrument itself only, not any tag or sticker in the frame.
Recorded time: 11 h 09 min
